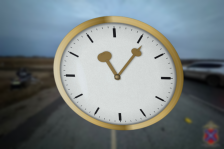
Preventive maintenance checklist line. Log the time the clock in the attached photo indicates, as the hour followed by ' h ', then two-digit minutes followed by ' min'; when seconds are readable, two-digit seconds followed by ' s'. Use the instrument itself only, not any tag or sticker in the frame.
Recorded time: 11 h 06 min
